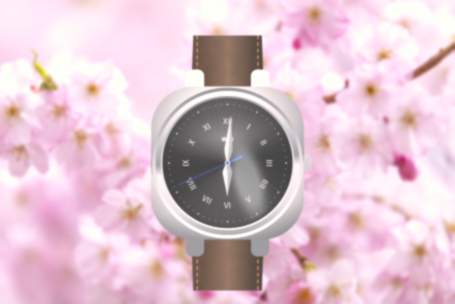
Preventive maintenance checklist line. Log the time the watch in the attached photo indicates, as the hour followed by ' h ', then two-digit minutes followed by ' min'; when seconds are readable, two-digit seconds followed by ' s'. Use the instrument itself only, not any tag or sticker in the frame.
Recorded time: 6 h 00 min 41 s
